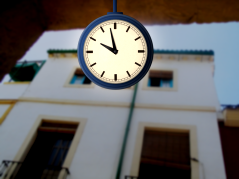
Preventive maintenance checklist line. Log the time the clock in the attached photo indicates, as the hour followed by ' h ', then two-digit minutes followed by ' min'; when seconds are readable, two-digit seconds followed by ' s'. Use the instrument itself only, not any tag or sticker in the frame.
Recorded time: 9 h 58 min
